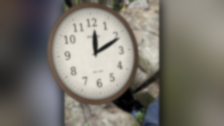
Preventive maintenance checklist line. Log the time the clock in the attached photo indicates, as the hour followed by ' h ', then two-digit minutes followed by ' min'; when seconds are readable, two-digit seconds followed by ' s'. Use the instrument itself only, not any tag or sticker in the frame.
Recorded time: 12 h 11 min
